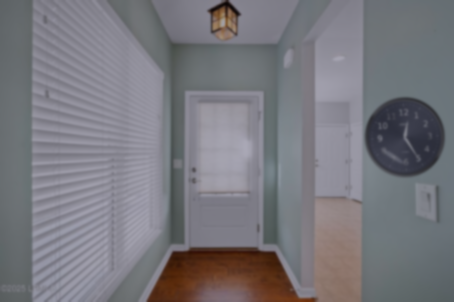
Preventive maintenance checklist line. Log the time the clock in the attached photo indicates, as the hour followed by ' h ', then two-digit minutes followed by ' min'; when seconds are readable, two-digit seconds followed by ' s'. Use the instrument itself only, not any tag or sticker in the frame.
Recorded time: 12 h 25 min
